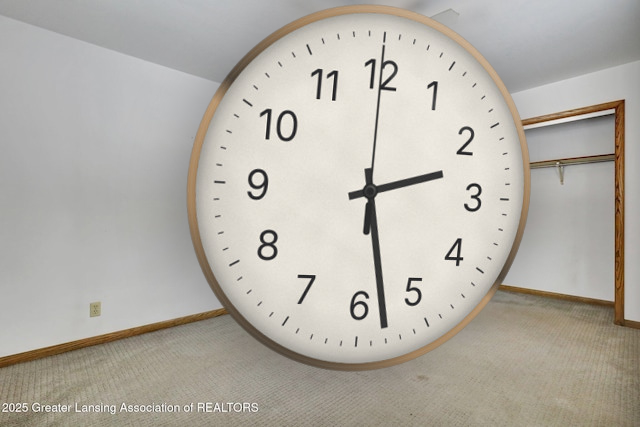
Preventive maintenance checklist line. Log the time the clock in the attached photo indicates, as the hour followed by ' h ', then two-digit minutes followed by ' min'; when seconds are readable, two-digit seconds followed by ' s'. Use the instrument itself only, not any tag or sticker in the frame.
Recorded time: 2 h 28 min 00 s
